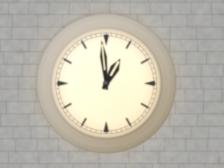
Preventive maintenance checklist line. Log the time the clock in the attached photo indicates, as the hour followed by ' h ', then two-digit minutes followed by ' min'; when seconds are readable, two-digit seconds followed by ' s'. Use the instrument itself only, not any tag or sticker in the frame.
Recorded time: 12 h 59 min
